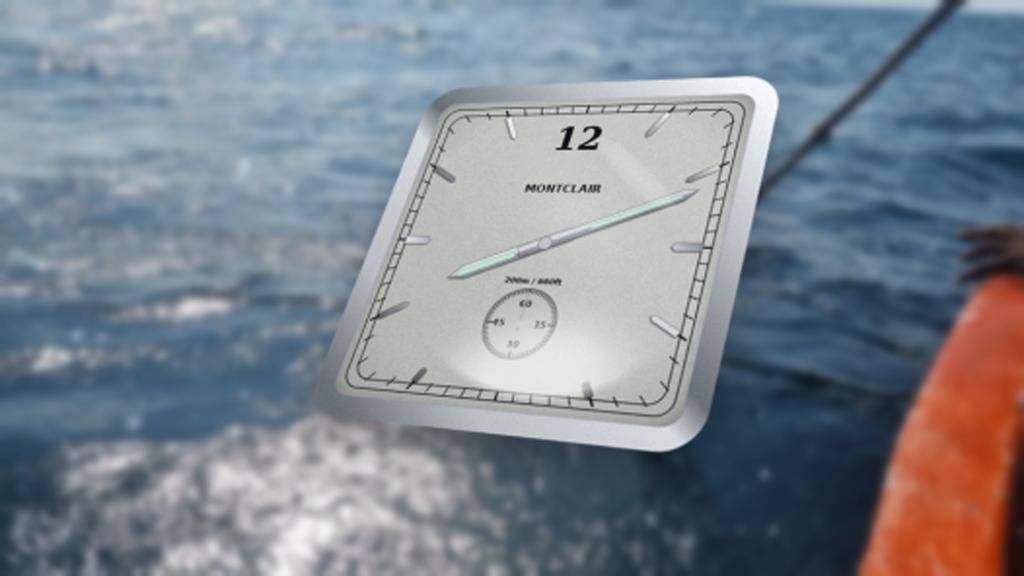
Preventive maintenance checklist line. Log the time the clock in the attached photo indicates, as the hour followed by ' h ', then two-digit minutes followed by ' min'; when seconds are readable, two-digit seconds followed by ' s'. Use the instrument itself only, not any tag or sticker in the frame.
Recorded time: 8 h 11 min
